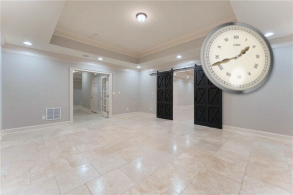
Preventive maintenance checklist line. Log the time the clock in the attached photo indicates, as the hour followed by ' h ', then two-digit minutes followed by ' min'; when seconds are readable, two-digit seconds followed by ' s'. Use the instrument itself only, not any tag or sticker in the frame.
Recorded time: 1 h 42 min
